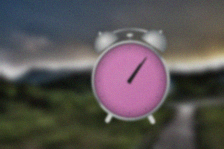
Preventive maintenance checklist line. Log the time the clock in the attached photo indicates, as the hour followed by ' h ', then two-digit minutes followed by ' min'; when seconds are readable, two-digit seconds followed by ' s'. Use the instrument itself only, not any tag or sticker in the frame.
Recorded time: 1 h 06 min
